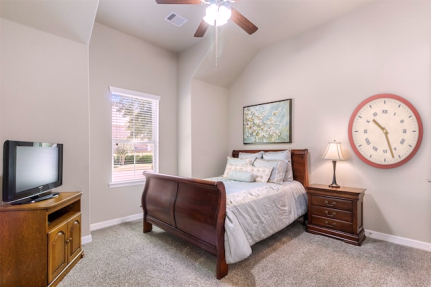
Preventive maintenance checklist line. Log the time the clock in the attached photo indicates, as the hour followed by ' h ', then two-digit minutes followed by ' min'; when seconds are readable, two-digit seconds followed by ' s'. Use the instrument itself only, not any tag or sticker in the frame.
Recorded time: 10 h 27 min
